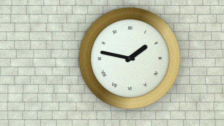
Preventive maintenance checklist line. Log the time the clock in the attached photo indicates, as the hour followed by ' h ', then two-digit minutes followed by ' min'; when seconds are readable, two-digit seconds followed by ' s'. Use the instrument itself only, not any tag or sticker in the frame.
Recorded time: 1 h 47 min
